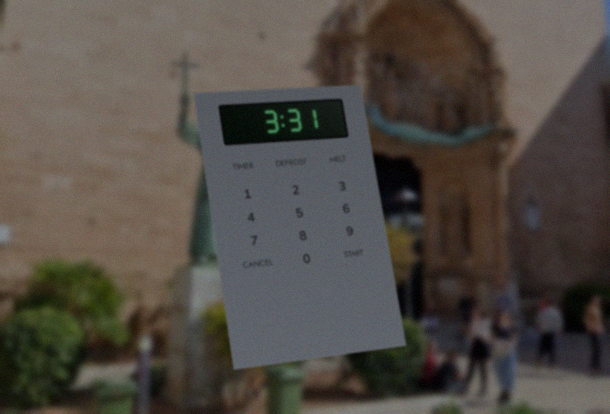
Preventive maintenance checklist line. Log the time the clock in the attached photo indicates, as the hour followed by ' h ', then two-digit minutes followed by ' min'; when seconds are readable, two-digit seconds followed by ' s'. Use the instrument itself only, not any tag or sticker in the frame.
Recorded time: 3 h 31 min
